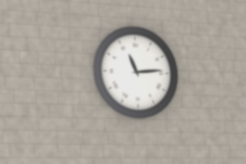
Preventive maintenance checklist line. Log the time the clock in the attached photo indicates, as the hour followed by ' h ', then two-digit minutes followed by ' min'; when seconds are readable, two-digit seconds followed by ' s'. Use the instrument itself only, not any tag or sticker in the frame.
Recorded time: 11 h 14 min
